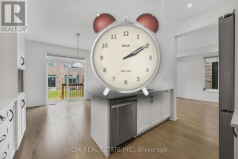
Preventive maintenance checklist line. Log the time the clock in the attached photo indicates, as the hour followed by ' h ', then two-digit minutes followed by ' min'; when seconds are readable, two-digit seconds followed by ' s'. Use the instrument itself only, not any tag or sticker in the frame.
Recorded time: 2 h 10 min
